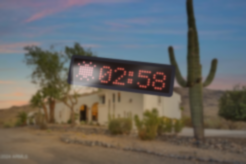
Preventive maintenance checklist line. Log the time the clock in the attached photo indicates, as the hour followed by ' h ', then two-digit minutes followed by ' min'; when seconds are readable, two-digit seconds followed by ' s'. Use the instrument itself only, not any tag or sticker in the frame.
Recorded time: 2 h 58 min
